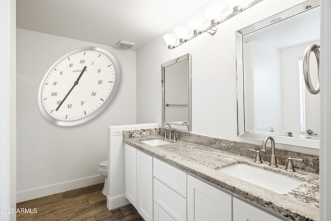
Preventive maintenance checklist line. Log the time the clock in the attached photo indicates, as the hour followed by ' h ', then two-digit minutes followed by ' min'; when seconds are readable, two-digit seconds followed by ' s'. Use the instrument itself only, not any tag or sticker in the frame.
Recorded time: 12 h 34 min
